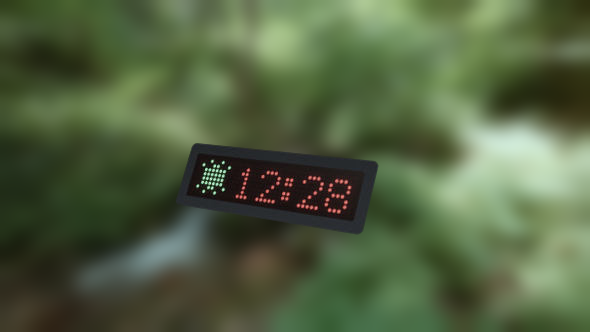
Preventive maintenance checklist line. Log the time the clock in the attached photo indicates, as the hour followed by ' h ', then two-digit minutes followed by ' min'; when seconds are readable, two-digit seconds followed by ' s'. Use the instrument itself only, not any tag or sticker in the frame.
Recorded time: 12 h 28 min
